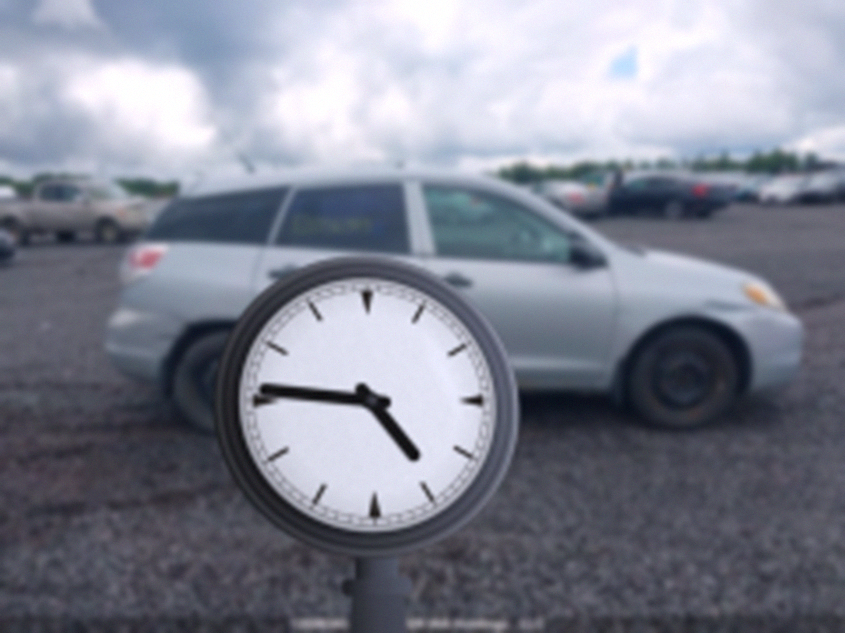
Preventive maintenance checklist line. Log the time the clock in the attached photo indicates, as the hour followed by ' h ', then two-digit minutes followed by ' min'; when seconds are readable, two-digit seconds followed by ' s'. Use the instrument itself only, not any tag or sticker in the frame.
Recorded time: 4 h 46 min
